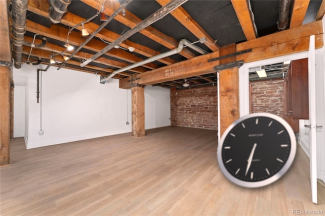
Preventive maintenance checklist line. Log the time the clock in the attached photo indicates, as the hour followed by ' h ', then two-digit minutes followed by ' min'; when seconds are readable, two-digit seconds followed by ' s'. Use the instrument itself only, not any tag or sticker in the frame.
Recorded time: 6 h 32 min
